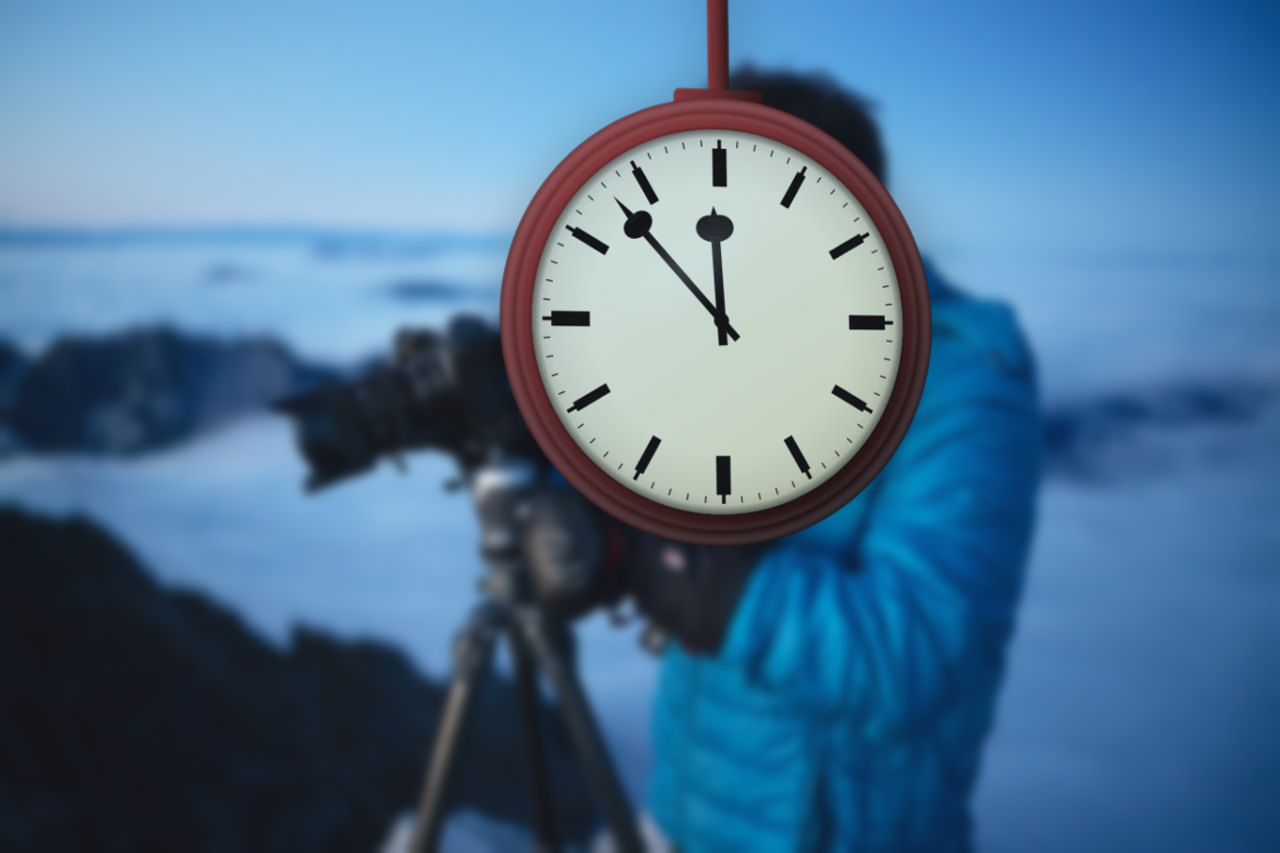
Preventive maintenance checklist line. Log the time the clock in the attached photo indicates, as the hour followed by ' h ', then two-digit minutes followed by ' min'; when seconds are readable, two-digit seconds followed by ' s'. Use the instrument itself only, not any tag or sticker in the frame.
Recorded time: 11 h 53 min
